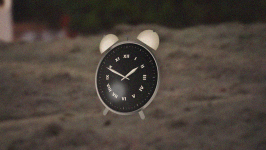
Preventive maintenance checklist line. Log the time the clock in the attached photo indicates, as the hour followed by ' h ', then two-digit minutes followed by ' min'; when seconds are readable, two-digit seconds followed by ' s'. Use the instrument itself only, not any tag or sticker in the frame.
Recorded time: 1 h 49 min
